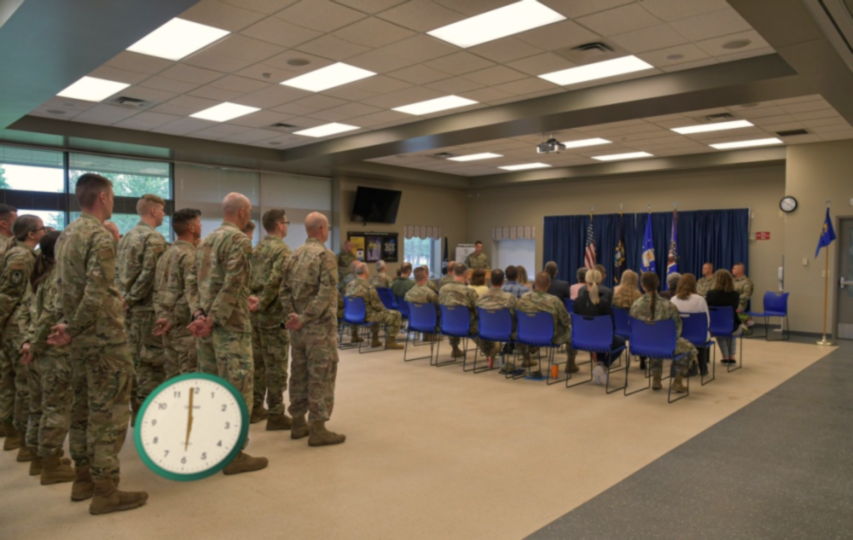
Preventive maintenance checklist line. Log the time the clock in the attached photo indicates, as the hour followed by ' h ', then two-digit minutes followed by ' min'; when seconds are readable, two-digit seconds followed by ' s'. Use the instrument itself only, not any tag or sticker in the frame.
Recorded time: 5 h 59 min
